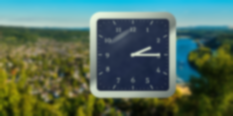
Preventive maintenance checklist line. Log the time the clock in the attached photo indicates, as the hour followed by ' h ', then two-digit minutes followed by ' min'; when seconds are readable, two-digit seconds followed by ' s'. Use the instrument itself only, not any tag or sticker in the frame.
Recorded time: 2 h 15 min
